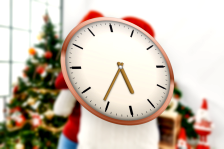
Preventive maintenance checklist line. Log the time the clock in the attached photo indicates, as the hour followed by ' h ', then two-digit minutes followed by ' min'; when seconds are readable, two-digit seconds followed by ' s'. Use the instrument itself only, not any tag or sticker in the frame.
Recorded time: 5 h 36 min
